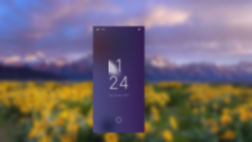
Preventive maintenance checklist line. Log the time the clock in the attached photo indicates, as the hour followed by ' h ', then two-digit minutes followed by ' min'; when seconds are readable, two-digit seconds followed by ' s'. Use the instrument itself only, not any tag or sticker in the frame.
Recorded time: 1 h 24 min
